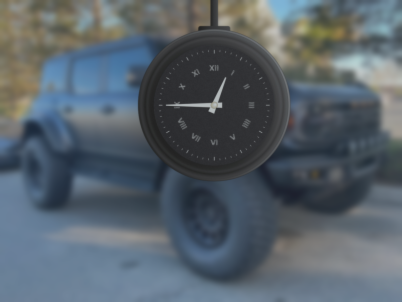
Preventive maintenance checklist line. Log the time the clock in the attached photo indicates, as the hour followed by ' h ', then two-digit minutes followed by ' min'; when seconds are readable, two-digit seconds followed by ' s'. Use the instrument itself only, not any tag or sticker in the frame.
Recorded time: 12 h 45 min
